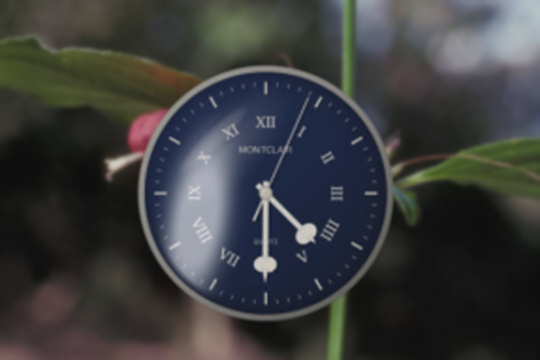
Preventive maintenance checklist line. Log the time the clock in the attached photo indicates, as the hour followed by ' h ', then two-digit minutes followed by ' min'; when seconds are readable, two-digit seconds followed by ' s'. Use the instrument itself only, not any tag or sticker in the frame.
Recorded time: 4 h 30 min 04 s
